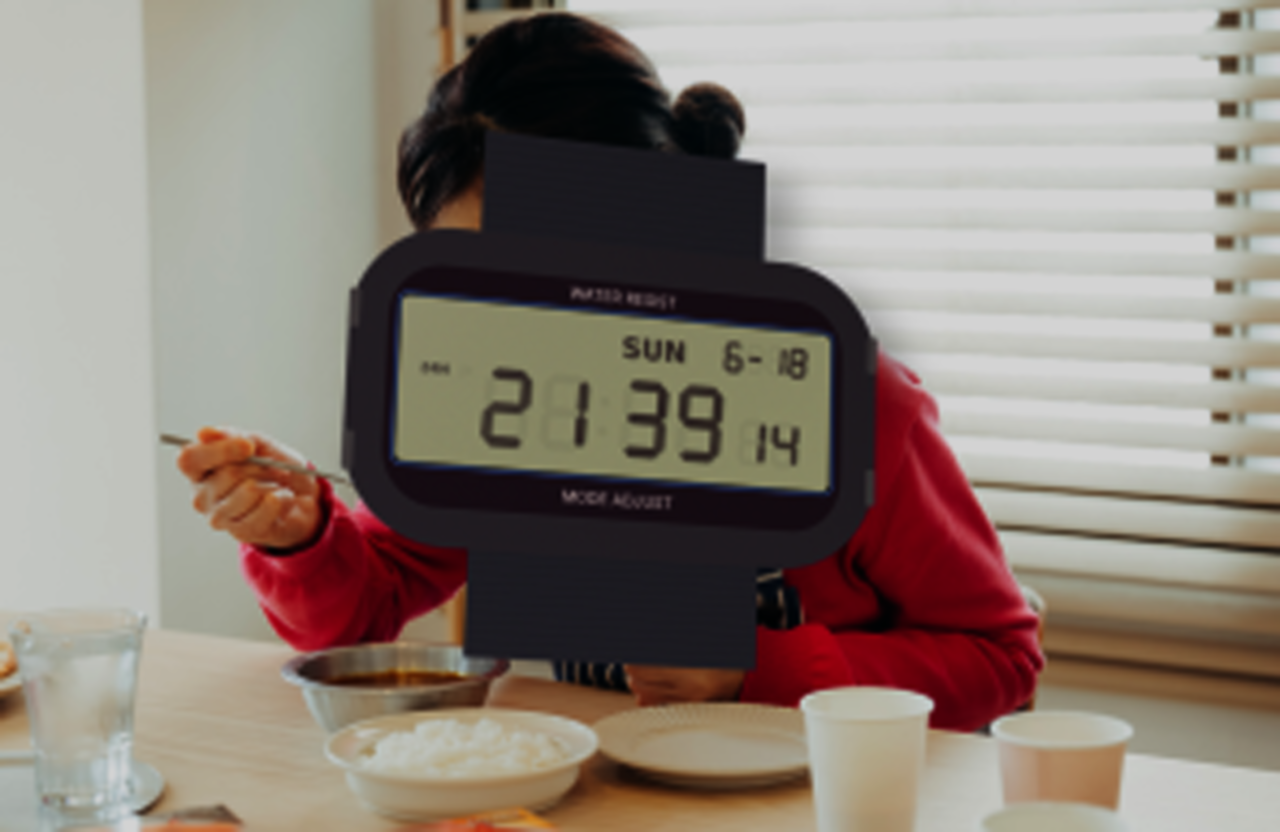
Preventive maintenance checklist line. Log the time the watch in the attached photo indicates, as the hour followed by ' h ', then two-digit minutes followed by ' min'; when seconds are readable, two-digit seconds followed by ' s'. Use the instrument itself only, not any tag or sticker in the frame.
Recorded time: 21 h 39 min 14 s
